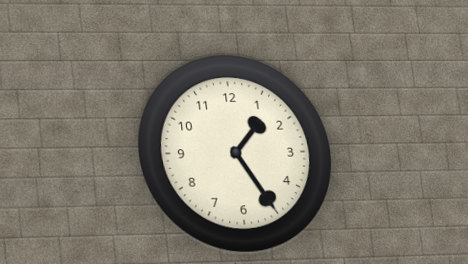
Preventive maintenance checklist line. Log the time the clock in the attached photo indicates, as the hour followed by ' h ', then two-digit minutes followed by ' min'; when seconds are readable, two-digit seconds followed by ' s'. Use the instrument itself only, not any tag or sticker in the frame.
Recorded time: 1 h 25 min
